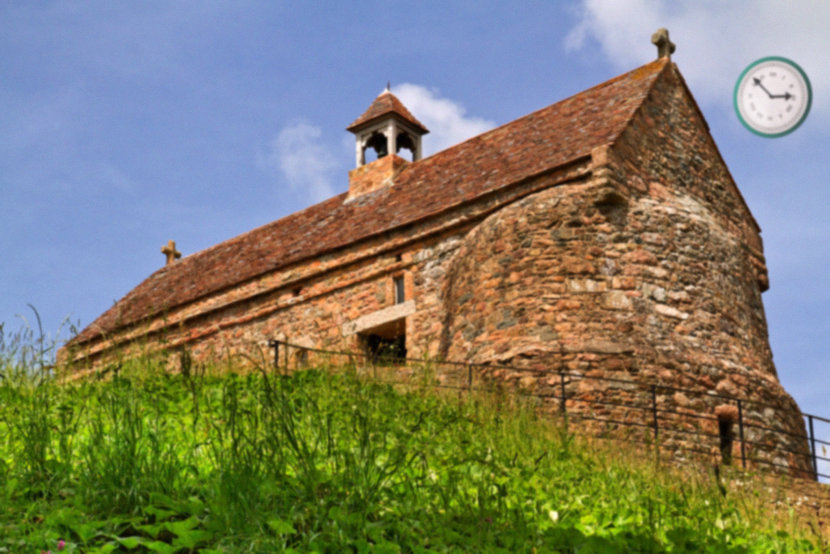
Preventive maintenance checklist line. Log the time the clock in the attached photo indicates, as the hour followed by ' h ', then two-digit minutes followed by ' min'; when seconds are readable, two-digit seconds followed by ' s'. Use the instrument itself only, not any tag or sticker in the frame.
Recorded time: 2 h 52 min
